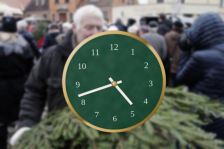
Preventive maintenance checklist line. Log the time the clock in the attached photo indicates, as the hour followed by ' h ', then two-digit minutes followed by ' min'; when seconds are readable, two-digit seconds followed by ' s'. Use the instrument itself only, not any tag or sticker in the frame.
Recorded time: 4 h 42 min
